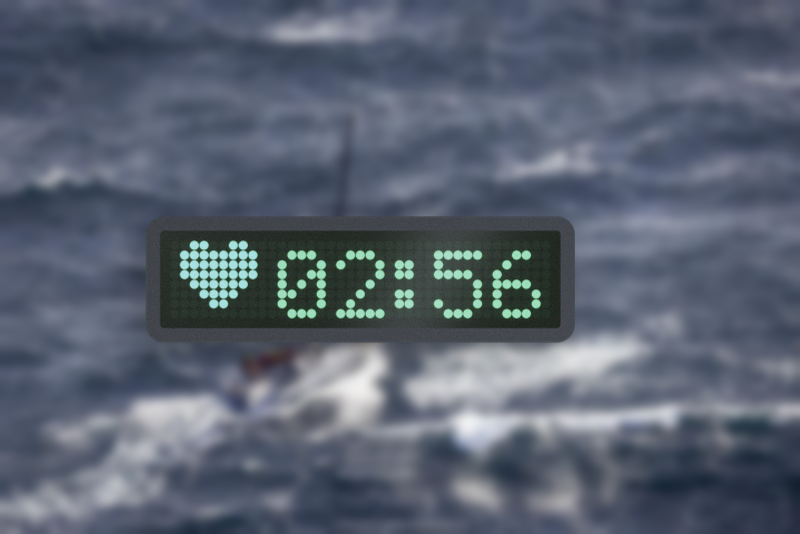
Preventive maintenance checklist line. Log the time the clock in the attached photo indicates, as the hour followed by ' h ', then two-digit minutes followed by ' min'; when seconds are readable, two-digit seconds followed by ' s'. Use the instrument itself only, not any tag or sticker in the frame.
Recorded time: 2 h 56 min
